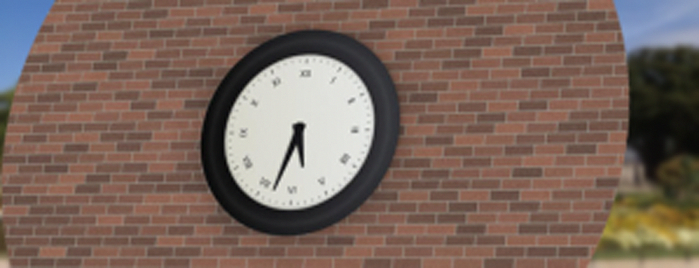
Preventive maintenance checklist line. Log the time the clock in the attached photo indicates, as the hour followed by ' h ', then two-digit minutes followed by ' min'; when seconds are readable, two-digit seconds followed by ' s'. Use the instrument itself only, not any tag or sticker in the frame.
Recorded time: 5 h 33 min
